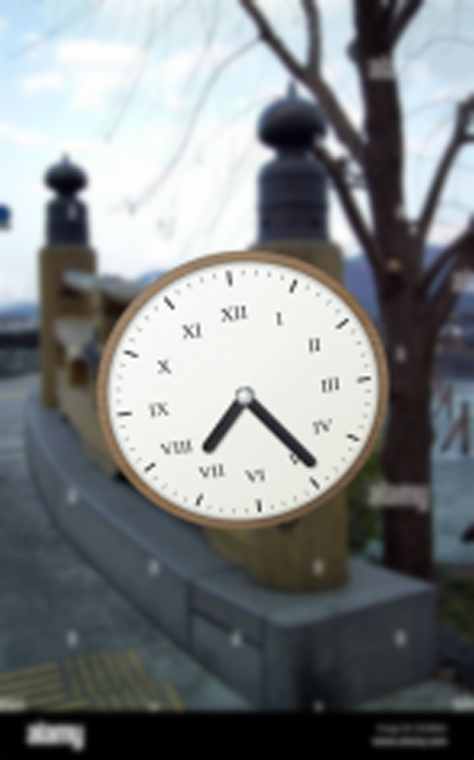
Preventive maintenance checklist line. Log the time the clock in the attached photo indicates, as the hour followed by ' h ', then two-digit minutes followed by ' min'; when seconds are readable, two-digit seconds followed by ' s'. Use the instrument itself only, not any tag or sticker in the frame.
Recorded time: 7 h 24 min
